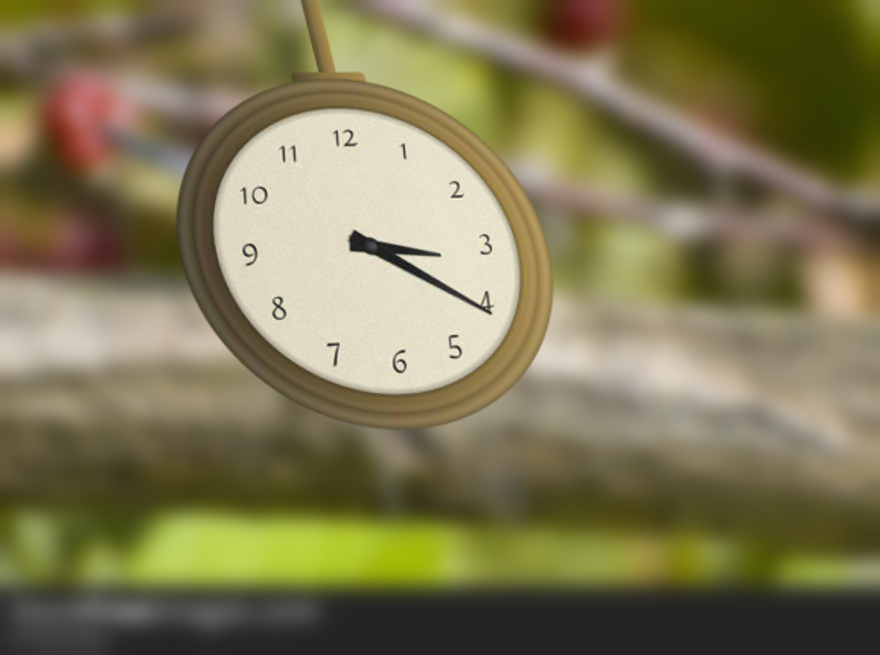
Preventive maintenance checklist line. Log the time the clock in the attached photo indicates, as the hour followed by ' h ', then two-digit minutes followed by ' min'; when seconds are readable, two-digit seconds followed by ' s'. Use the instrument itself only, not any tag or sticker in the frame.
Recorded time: 3 h 21 min
